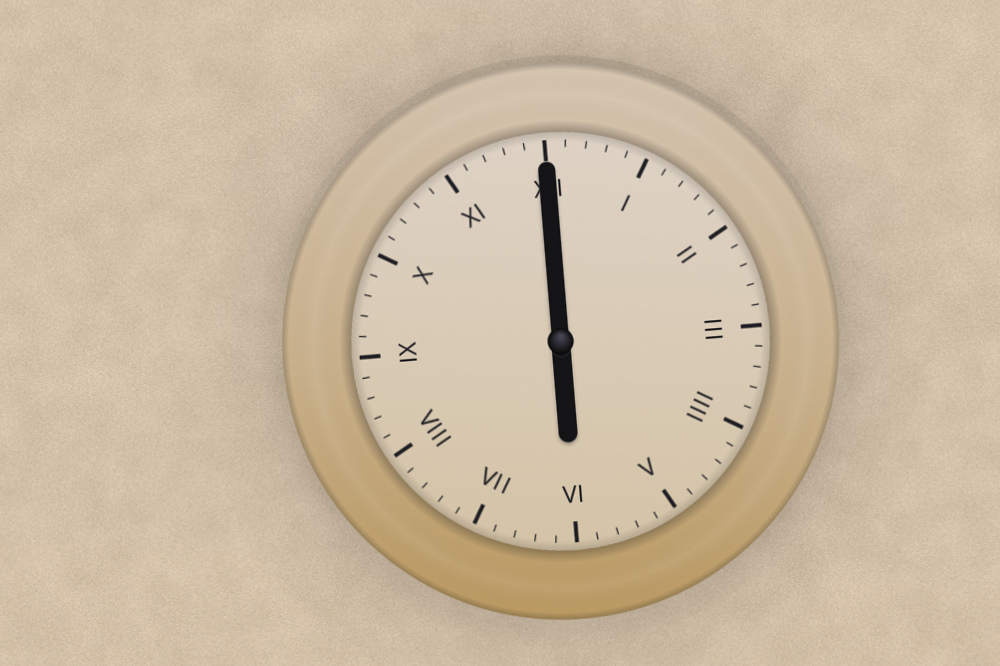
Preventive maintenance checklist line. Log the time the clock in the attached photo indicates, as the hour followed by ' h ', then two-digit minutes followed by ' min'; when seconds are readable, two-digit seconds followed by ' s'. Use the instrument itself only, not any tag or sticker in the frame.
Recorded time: 6 h 00 min
